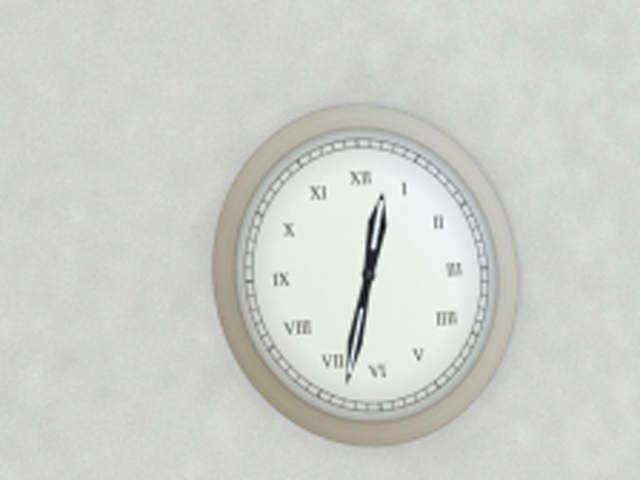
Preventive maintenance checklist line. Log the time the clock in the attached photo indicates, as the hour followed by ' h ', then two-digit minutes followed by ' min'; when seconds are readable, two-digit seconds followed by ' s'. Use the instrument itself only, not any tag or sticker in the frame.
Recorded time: 12 h 33 min
